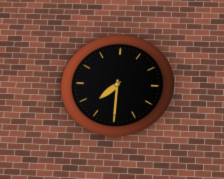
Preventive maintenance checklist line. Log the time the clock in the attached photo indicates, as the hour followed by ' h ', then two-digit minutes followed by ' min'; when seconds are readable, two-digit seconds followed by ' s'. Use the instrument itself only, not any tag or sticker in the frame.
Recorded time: 7 h 30 min
